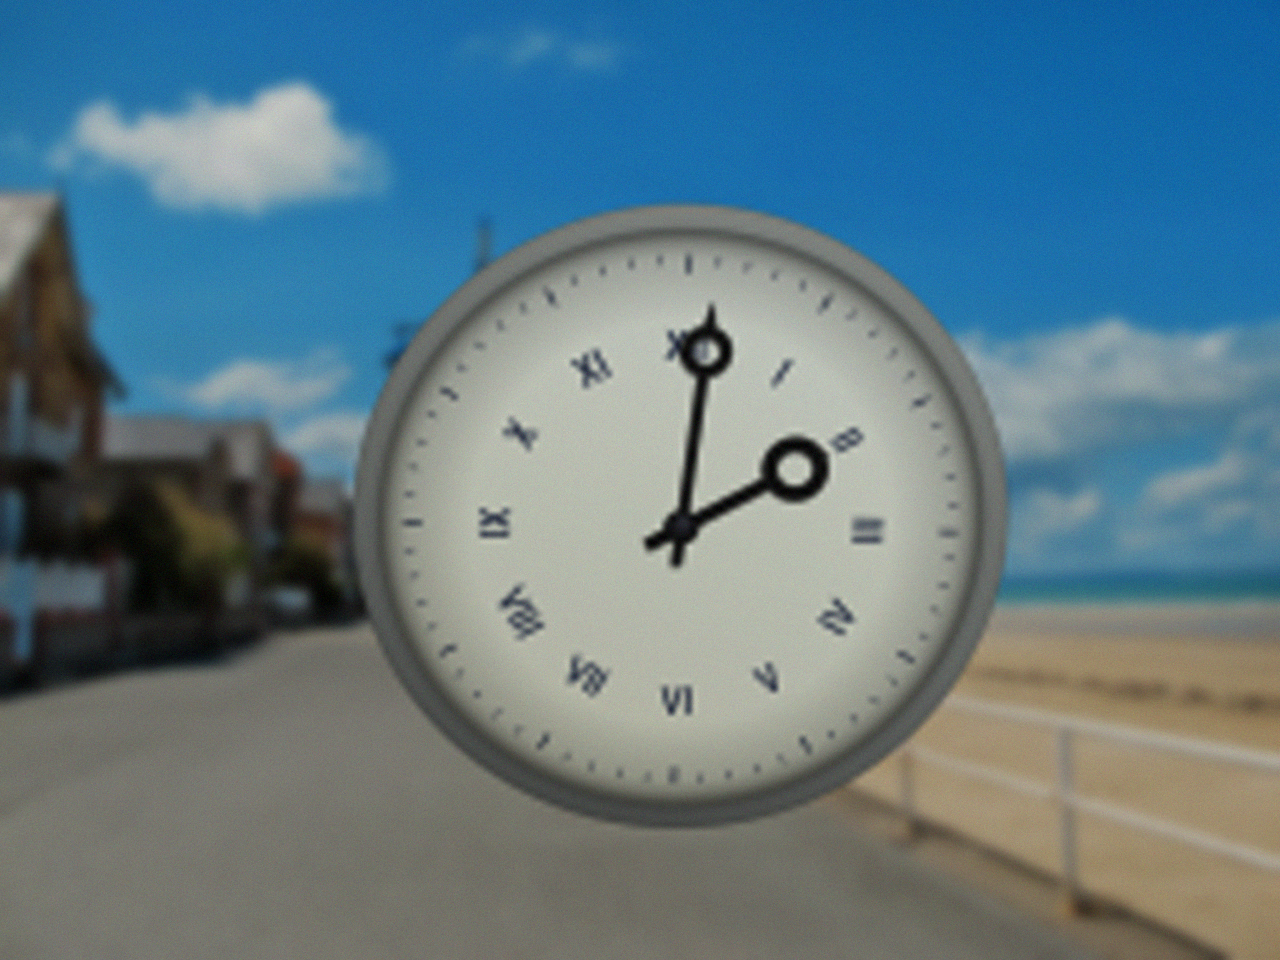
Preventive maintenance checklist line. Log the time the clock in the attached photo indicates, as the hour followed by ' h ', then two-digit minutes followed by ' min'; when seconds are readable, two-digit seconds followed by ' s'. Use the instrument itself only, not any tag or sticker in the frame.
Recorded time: 2 h 01 min
